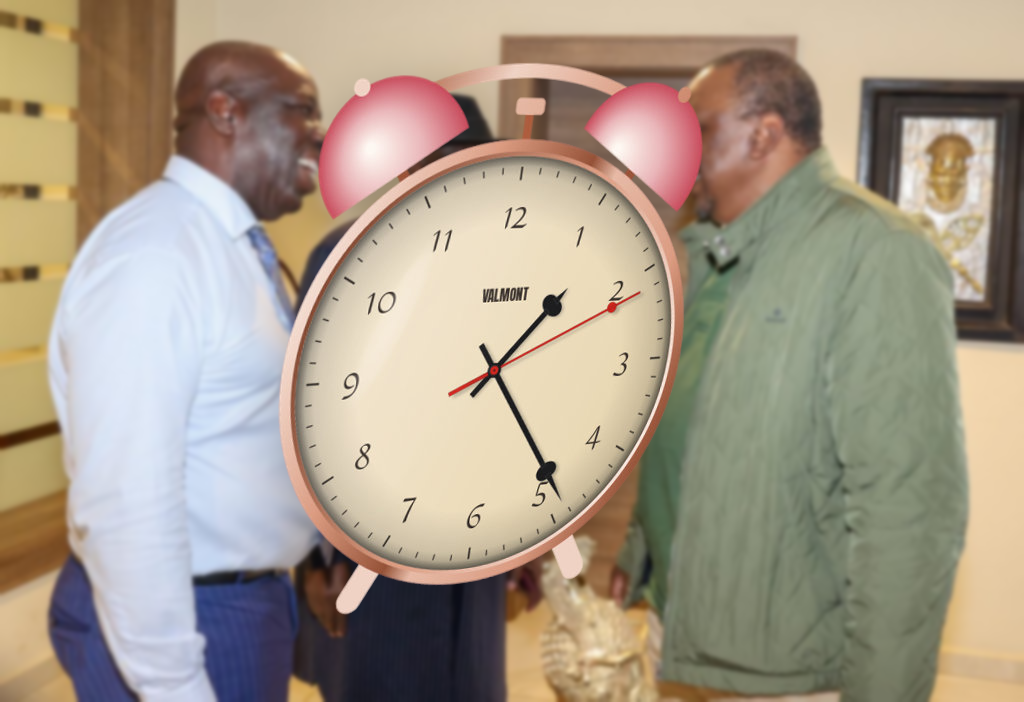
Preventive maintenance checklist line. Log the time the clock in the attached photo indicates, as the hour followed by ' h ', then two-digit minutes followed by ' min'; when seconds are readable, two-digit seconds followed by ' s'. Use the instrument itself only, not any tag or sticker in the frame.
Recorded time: 1 h 24 min 11 s
